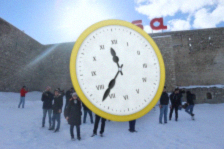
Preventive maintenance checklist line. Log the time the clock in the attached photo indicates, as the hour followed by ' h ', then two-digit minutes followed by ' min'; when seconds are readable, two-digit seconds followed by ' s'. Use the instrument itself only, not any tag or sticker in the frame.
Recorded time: 11 h 37 min
